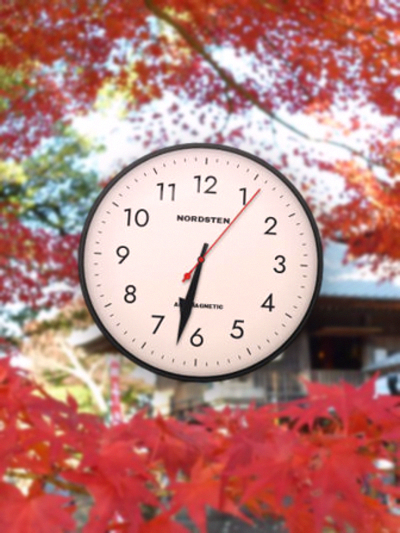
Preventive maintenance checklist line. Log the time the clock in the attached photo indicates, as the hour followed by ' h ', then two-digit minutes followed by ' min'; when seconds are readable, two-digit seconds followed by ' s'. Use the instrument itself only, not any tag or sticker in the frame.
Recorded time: 6 h 32 min 06 s
